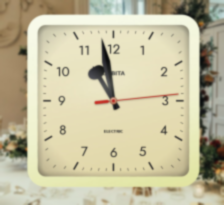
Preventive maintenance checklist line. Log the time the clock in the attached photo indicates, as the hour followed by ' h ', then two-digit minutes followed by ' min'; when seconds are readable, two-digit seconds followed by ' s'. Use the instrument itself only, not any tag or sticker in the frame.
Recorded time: 10 h 58 min 14 s
